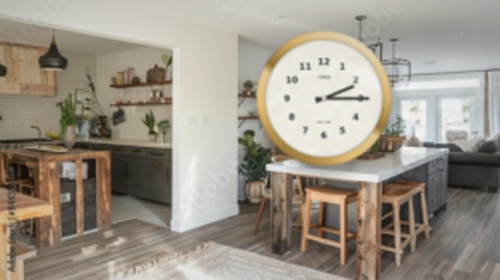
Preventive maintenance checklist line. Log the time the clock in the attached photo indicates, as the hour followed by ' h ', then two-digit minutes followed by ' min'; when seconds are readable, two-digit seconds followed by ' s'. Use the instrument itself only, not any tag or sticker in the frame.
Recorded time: 2 h 15 min
